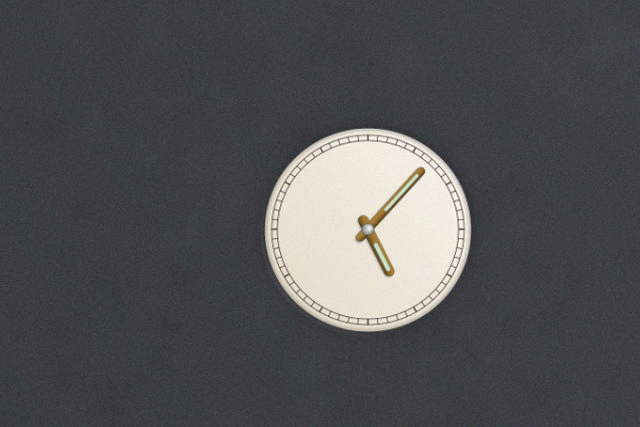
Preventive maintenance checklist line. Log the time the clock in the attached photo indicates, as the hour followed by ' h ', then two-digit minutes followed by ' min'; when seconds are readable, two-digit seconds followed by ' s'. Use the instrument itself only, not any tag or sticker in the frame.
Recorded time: 5 h 07 min
